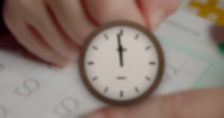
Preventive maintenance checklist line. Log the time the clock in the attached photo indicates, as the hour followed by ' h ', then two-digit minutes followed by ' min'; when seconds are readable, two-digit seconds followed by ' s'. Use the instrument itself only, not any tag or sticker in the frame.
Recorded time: 11 h 59 min
